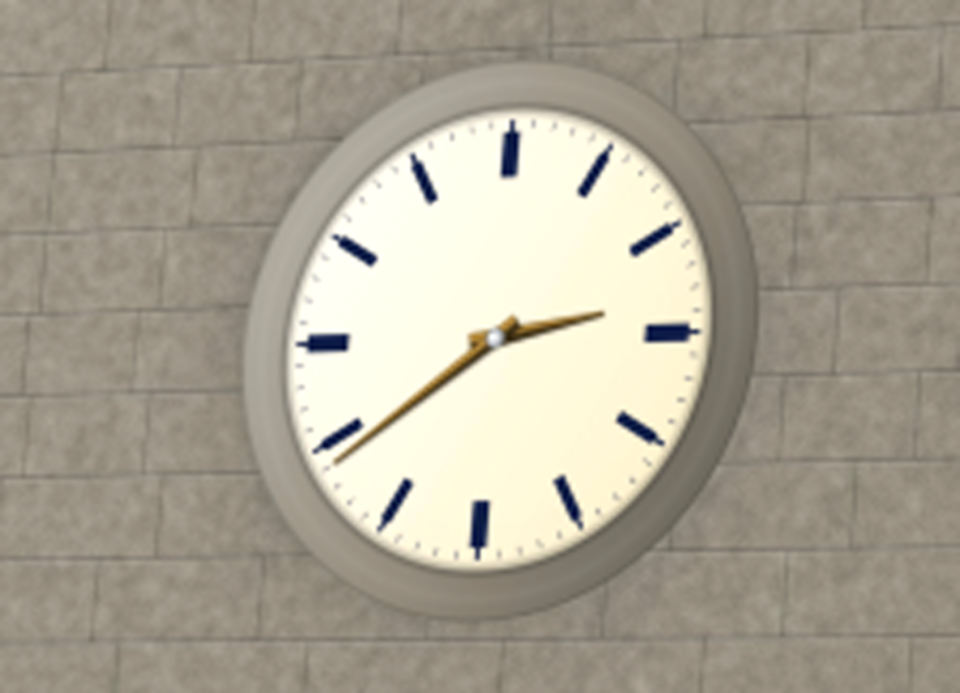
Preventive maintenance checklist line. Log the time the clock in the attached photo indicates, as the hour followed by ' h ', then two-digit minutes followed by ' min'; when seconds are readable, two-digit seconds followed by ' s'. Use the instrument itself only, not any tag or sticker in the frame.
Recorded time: 2 h 39 min
